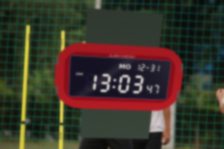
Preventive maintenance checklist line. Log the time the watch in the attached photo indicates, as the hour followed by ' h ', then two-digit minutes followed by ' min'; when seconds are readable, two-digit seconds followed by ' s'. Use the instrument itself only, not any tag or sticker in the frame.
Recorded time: 13 h 03 min
